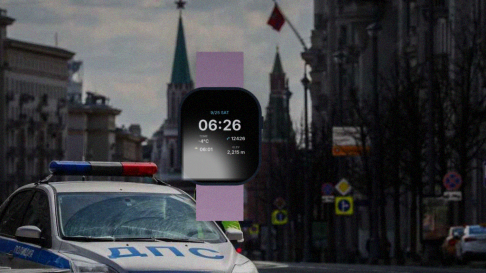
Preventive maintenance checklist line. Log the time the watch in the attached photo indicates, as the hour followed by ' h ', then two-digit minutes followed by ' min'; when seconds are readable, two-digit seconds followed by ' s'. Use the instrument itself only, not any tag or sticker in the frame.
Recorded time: 6 h 26 min
